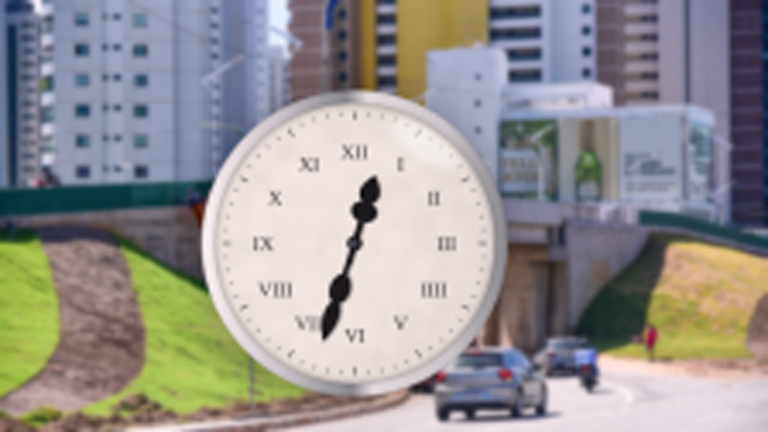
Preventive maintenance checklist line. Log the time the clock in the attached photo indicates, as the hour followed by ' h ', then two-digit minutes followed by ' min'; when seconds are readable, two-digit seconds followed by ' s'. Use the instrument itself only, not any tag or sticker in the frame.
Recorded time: 12 h 33 min
